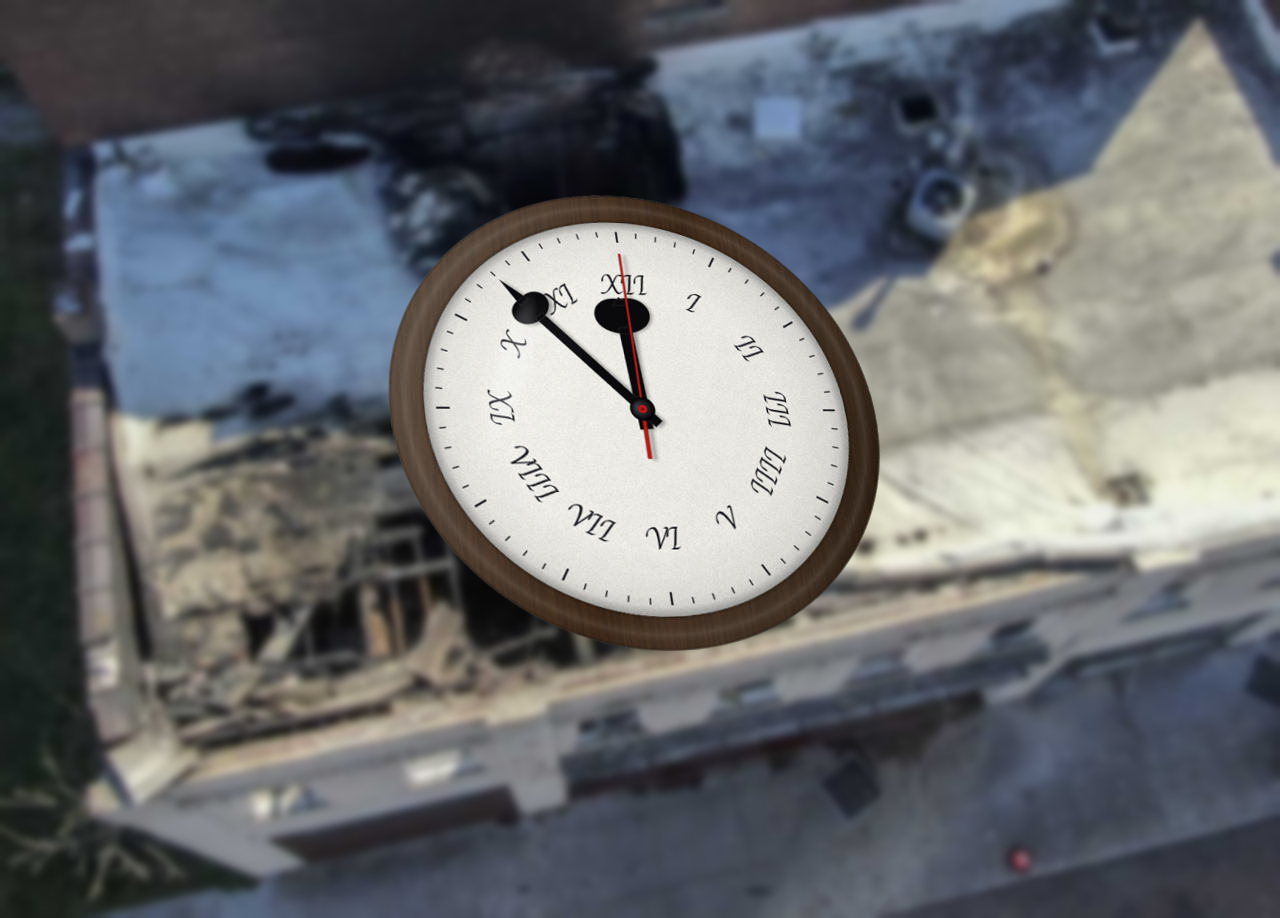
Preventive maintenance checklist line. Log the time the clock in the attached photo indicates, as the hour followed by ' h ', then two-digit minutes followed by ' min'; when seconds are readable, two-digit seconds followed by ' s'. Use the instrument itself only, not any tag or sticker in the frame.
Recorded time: 11 h 53 min 00 s
